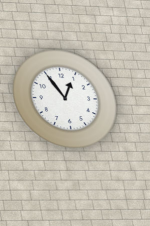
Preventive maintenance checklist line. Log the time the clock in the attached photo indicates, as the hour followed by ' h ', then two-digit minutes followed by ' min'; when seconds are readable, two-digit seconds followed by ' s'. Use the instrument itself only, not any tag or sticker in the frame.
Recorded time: 12 h 55 min
